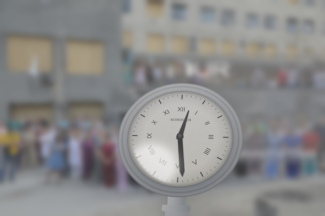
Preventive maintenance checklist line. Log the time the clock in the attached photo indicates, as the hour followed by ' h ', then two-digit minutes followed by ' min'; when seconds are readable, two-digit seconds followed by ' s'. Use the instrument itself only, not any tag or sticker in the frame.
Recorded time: 12 h 29 min
